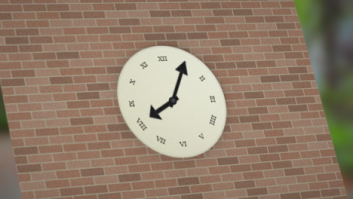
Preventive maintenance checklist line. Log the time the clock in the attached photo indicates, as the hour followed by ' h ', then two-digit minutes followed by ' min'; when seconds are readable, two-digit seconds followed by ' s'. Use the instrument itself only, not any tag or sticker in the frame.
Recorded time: 8 h 05 min
